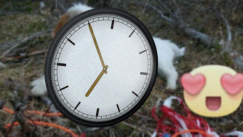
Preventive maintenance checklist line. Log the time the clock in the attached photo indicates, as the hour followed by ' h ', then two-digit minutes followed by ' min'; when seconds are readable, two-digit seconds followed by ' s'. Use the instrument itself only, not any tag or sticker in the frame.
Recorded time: 6 h 55 min
